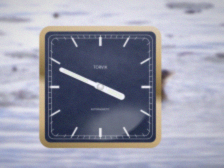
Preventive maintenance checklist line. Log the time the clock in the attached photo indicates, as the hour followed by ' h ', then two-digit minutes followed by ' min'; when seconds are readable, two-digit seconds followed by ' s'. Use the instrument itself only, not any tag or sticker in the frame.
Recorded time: 3 h 49 min
